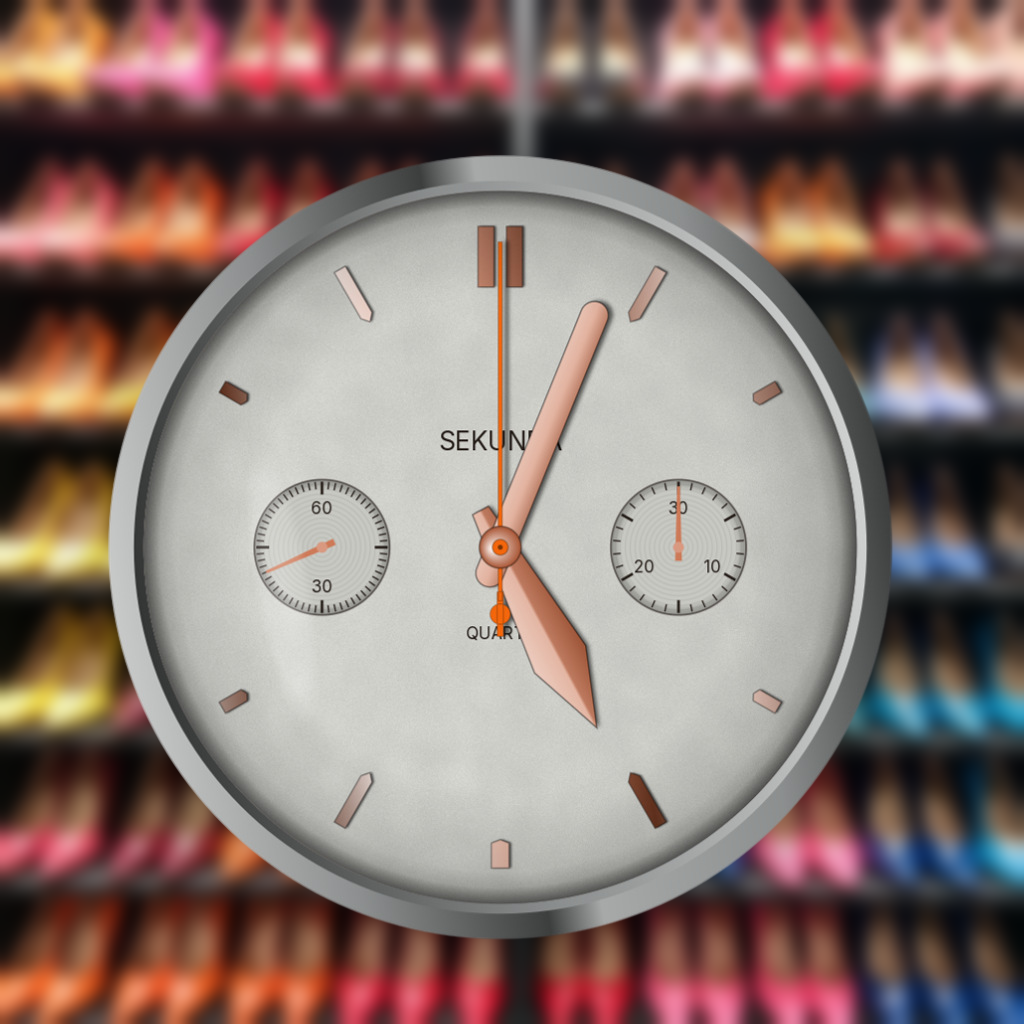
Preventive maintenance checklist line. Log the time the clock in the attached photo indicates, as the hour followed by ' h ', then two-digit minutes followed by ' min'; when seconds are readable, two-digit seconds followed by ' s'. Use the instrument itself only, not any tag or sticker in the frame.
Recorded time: 5 h 03 min 41 s
